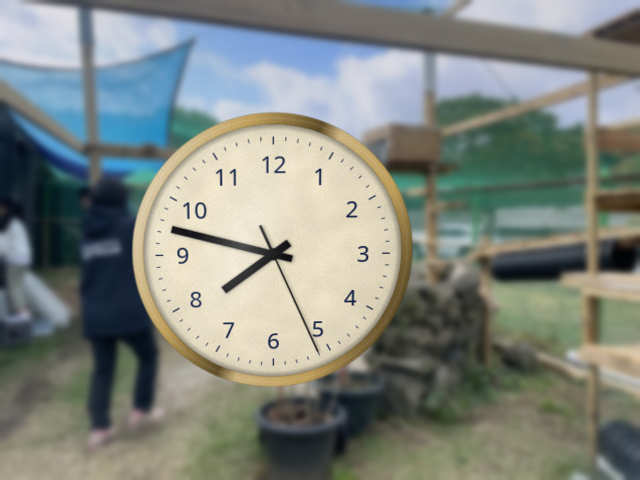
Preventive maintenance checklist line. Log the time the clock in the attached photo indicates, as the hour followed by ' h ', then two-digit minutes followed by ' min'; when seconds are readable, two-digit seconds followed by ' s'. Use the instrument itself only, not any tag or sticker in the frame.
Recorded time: 7 h 47 min 26 s
